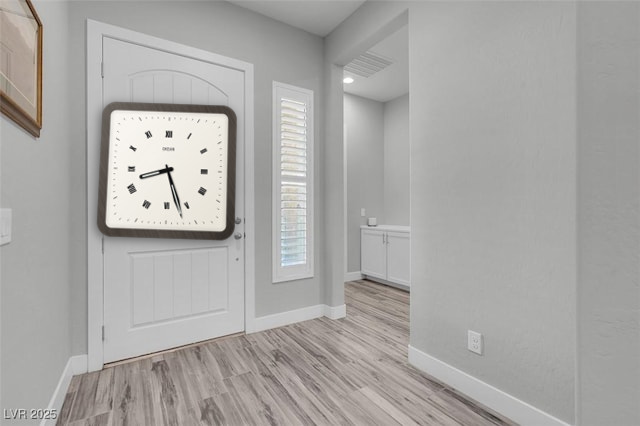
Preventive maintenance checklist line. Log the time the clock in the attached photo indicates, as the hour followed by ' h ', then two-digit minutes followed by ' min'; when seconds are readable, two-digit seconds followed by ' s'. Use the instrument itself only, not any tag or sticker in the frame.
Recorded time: 8 h 27 min
